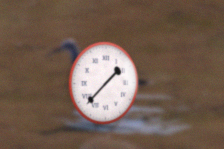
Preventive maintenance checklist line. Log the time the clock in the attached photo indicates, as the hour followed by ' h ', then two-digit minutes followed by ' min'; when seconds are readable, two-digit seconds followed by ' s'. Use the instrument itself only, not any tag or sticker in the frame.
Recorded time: 1 h 38 min
